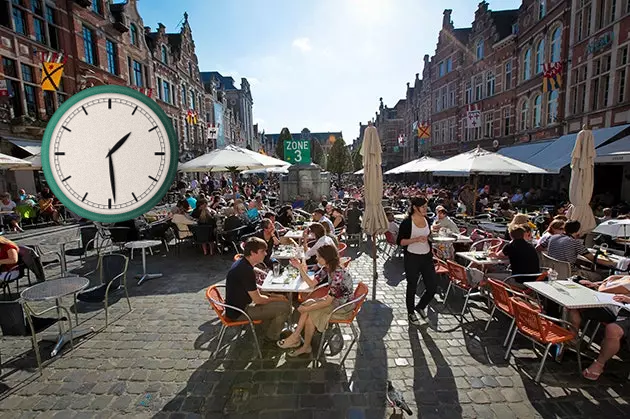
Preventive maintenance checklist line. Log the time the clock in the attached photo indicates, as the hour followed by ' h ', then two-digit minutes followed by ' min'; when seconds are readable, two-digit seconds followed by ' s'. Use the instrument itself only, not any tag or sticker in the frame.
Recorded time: 1 h 29 min
